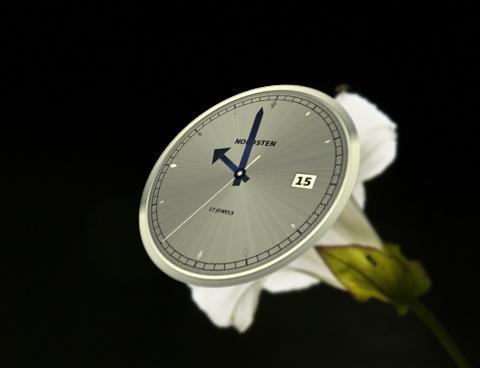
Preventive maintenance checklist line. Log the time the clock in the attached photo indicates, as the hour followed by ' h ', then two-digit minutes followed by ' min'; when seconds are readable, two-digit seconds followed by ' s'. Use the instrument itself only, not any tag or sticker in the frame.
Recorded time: 9 h 58 min 35 s
